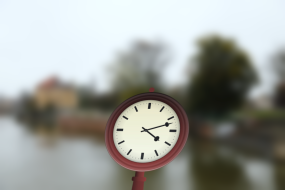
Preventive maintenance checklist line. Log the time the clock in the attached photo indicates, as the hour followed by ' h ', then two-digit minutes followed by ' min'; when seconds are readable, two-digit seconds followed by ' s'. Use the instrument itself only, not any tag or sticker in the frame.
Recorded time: 4 h 12 min
